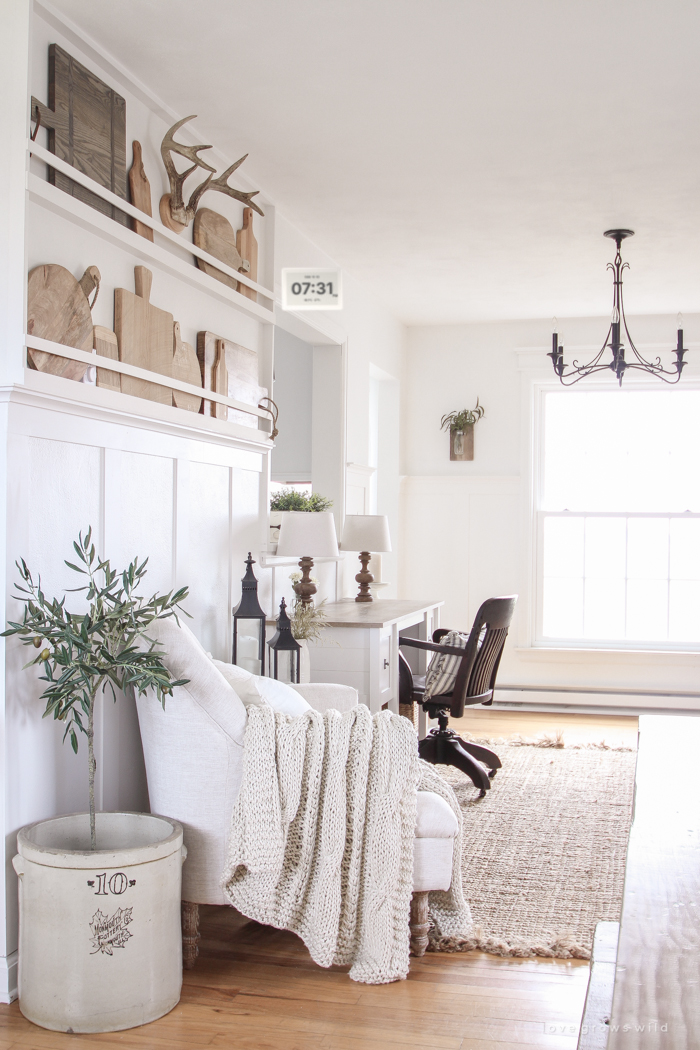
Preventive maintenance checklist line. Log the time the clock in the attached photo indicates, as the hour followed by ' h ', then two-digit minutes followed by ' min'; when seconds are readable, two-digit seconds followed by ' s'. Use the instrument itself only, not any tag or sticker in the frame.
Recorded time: 7 h 31 min
